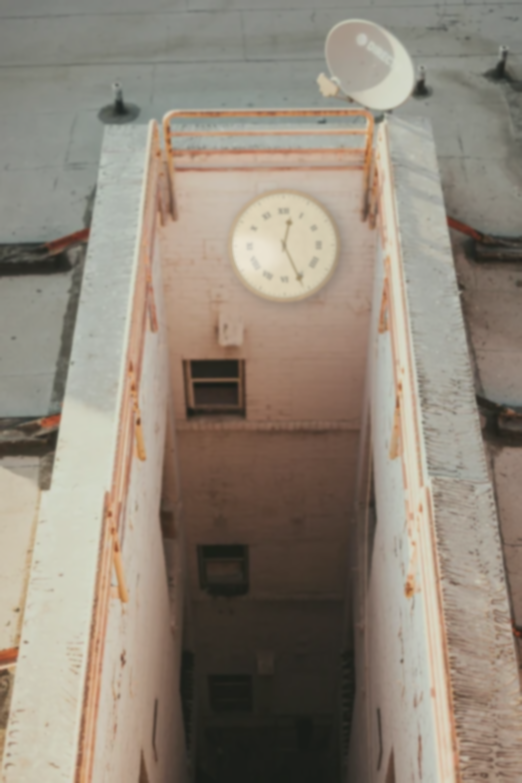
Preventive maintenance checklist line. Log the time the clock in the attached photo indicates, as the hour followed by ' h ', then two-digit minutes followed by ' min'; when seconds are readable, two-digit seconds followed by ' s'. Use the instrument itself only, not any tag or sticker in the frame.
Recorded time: 12 h 26 min
